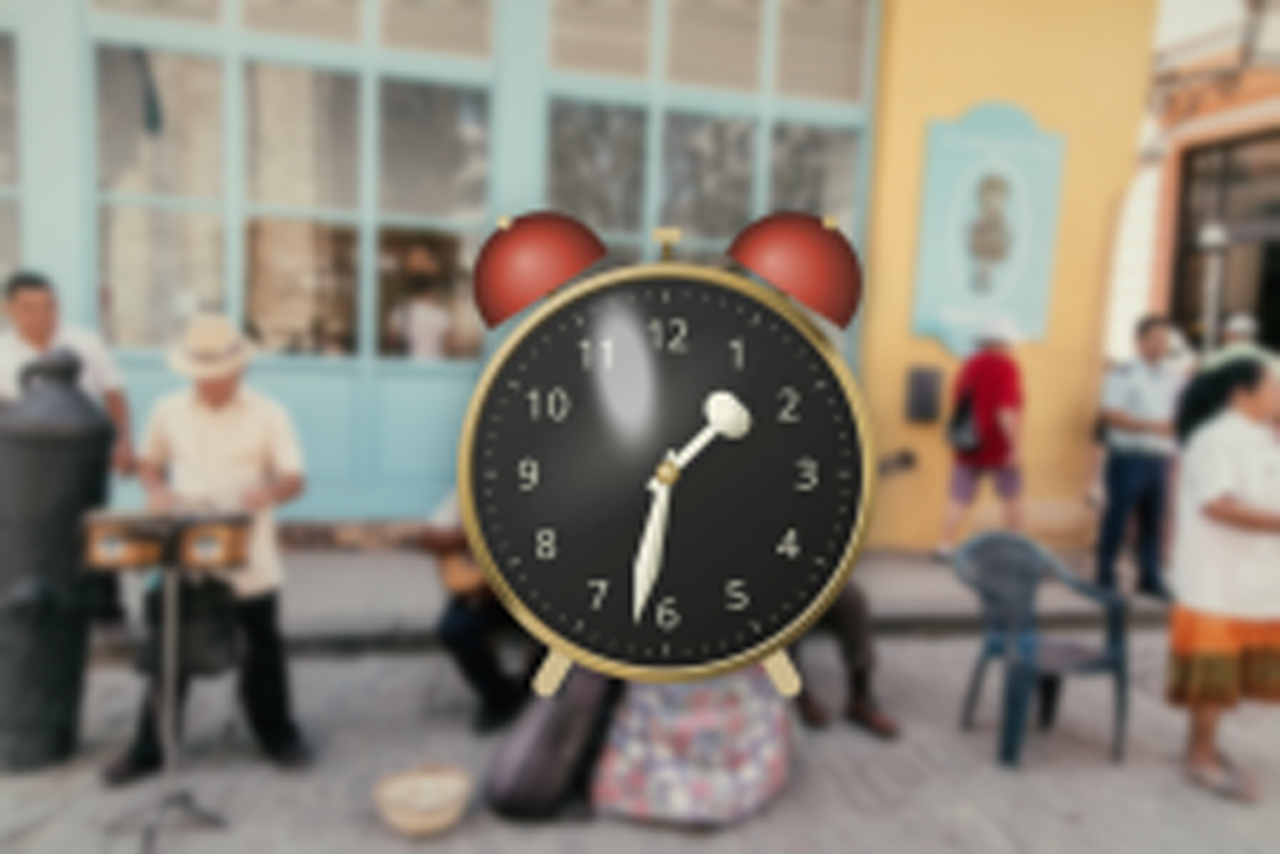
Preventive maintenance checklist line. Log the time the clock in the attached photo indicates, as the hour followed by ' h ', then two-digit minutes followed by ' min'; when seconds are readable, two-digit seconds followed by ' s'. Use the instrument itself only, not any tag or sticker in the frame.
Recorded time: 1 h 32 min
